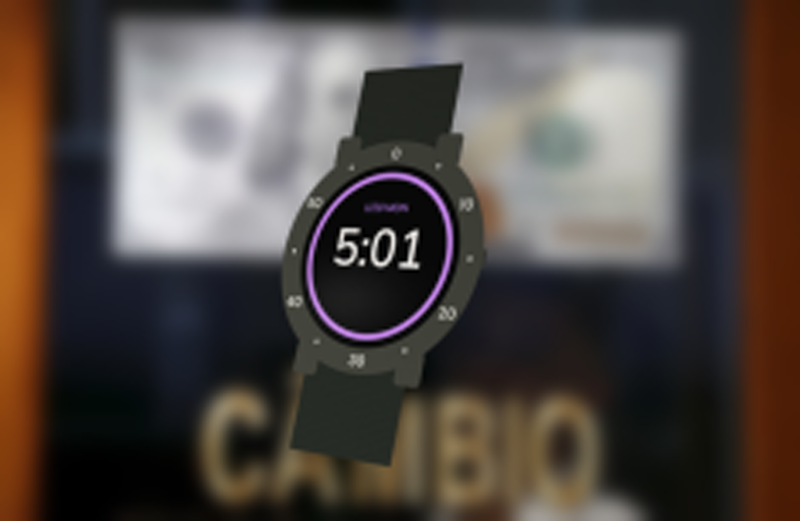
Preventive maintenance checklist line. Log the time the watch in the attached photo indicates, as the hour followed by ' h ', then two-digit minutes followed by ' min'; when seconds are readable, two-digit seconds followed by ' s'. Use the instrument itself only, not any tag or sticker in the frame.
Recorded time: 5 h 01 min
